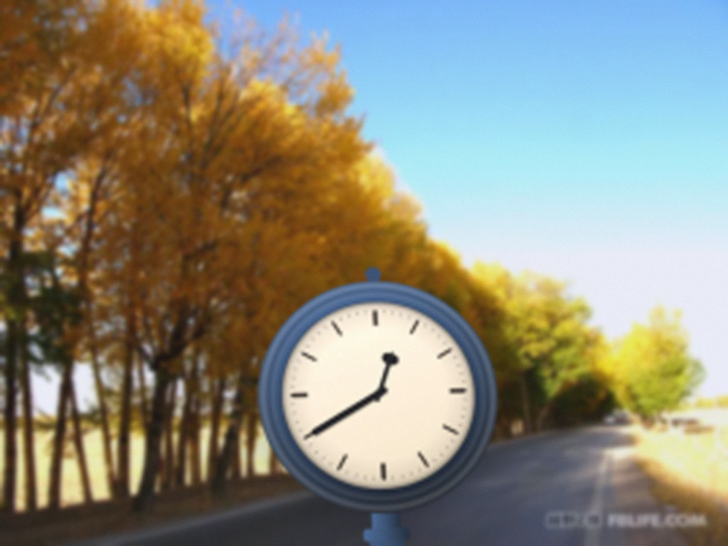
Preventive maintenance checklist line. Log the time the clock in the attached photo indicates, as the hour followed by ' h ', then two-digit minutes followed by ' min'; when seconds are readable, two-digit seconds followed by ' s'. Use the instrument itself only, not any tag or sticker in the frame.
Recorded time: 12 h 40 min
